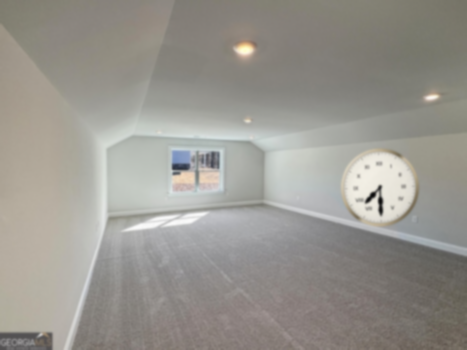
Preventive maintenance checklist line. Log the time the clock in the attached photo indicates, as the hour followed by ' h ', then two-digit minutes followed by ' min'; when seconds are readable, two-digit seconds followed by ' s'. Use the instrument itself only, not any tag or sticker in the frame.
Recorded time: 7 h 30 min
